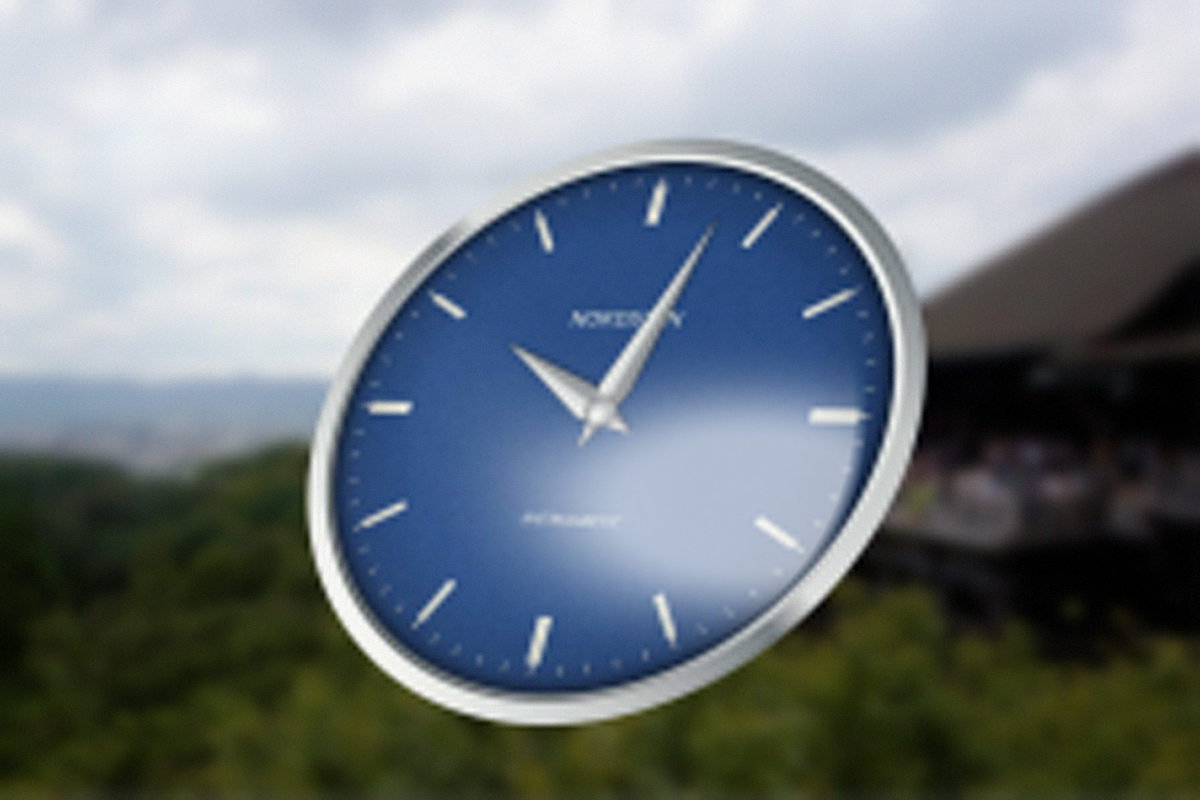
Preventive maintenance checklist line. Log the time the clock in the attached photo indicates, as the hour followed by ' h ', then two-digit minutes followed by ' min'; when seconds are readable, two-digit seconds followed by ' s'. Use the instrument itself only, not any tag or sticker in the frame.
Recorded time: 10 h 03 min
